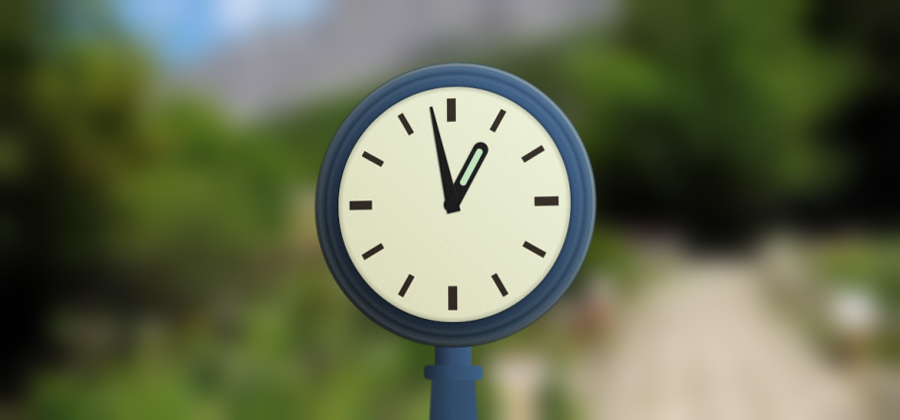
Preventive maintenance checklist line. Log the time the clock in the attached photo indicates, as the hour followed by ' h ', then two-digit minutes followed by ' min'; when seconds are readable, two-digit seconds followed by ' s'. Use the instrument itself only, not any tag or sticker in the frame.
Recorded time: 12 h 58 min
